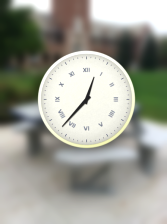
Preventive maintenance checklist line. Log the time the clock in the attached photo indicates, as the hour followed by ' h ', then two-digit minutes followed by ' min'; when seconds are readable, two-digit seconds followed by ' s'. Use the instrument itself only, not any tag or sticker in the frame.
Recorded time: 12 h 37 min
